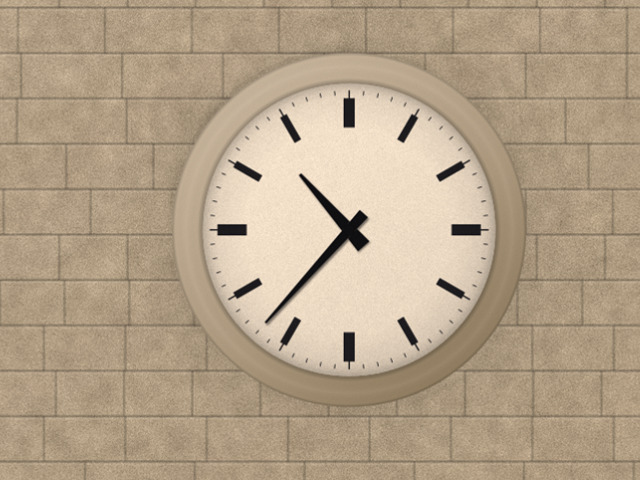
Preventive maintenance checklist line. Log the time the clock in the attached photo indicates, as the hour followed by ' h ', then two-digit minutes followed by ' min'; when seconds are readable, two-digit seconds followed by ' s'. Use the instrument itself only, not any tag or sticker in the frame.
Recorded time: 10 h 37 min
